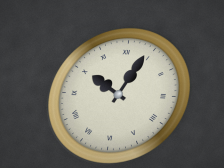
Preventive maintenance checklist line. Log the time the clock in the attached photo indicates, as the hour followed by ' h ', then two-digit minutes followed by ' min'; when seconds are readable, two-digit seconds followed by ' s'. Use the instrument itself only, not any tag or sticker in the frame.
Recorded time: 10 h 04 min
